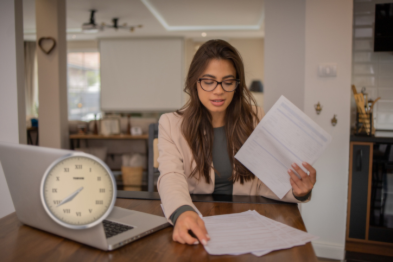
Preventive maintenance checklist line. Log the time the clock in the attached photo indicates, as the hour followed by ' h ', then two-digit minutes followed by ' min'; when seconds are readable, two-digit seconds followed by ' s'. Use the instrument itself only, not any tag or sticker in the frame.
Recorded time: 7 h 39 min
